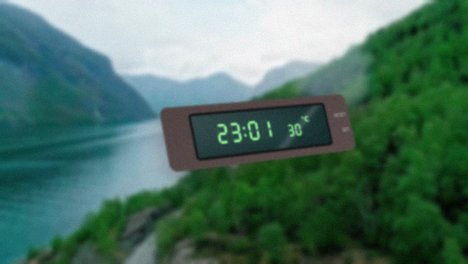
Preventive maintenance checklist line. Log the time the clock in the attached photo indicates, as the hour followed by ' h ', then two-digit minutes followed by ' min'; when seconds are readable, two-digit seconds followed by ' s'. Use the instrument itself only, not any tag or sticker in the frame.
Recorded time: 23 h 01 min
